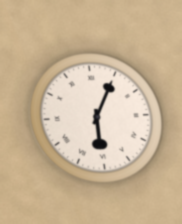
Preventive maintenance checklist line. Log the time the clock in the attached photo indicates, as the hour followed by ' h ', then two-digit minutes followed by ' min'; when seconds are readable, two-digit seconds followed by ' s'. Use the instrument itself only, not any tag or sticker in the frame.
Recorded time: 6 h 05 min
